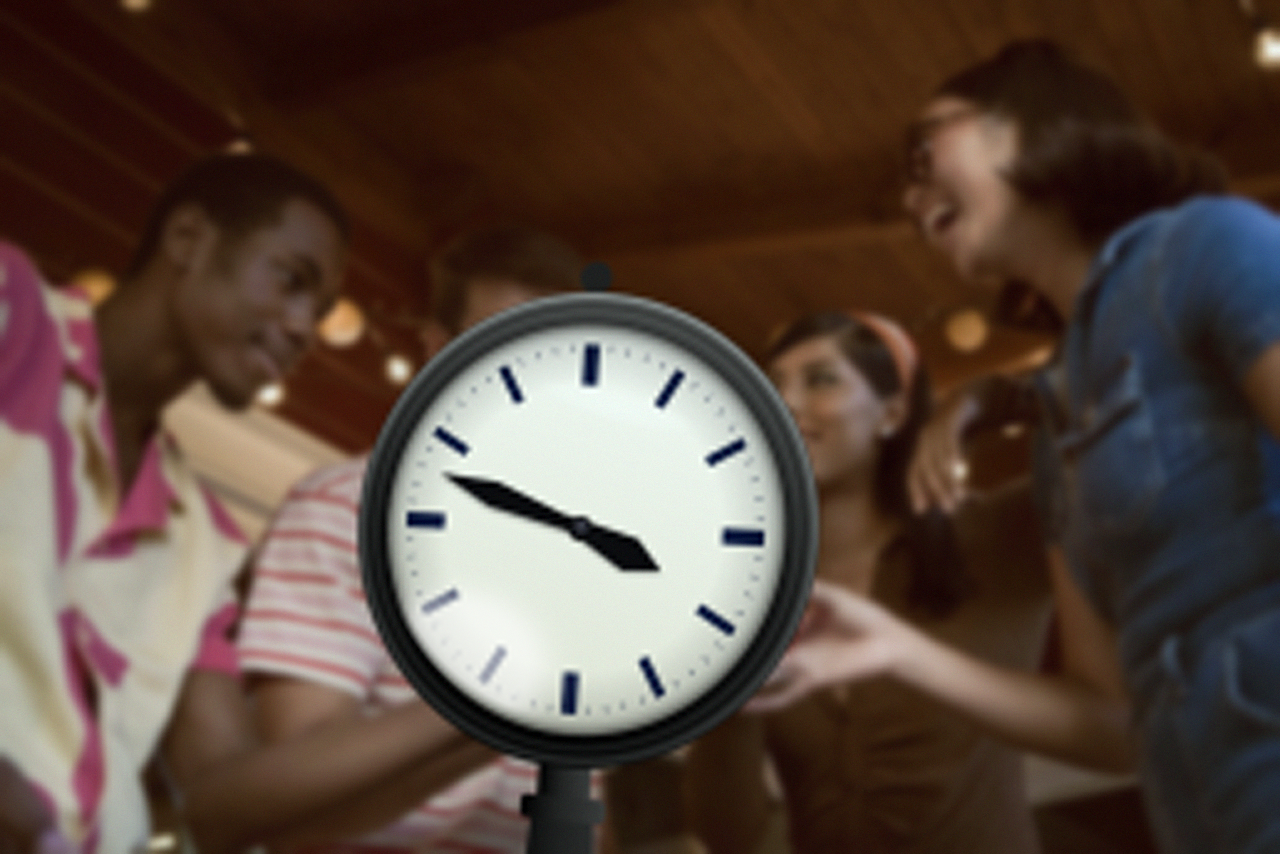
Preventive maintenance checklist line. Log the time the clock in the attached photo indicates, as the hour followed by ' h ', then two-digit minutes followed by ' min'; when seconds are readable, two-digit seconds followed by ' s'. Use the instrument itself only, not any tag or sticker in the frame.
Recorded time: 3 h 48 min
